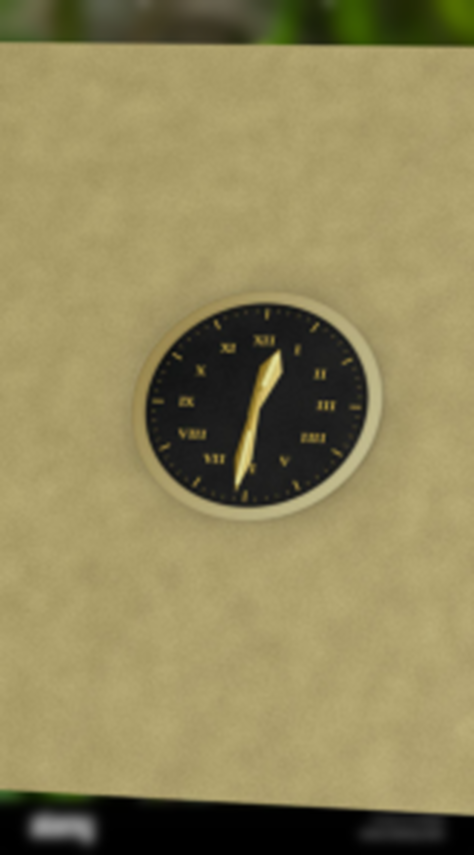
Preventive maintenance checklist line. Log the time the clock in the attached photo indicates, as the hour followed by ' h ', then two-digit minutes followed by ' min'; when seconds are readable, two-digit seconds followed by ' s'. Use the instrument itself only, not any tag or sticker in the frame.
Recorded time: 12 h 31 min
